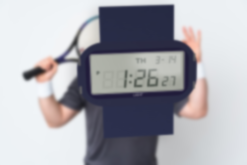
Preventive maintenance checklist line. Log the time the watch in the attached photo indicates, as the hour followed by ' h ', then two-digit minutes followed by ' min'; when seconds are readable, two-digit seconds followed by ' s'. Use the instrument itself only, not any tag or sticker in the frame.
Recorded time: 1 h 26 min
